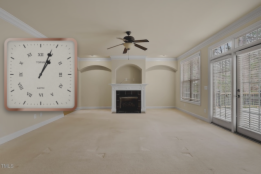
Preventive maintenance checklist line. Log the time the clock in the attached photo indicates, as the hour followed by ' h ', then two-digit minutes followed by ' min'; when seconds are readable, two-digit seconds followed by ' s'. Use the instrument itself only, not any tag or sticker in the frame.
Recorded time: 1 h 04 min
